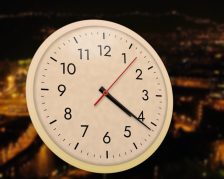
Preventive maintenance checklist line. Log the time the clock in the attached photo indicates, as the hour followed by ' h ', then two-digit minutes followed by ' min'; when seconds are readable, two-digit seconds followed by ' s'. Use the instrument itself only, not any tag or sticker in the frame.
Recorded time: 4 h 21 min 07 s
